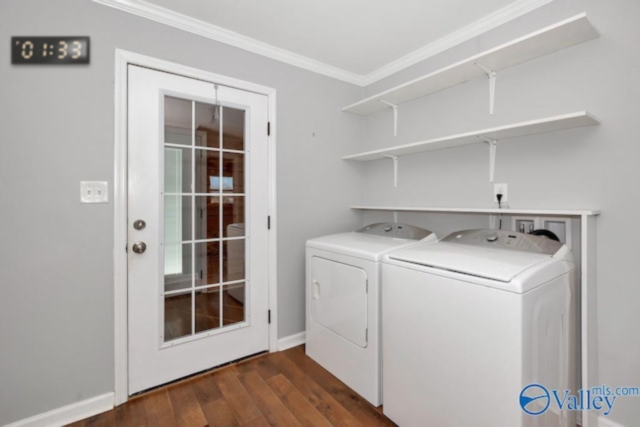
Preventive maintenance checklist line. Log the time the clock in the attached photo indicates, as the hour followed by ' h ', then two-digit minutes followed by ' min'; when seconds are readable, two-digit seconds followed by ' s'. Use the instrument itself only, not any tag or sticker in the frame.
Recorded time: 1 h 33 min
